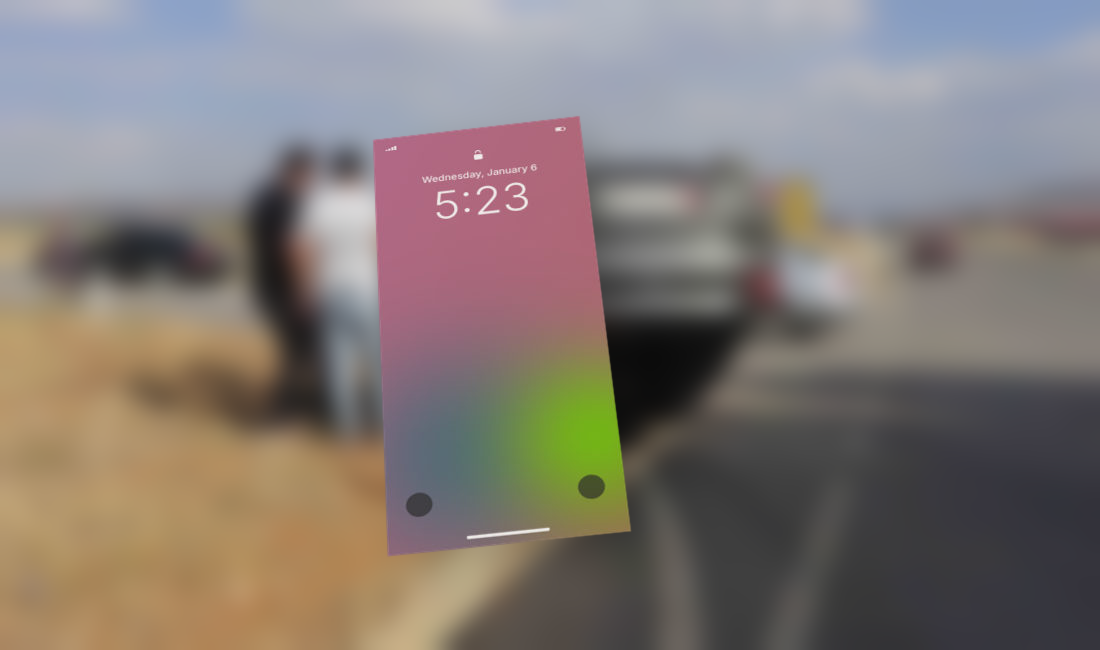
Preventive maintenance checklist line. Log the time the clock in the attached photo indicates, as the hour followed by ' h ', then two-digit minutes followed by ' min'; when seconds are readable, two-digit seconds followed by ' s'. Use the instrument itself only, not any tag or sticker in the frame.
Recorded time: 5 h 23 min
